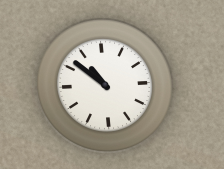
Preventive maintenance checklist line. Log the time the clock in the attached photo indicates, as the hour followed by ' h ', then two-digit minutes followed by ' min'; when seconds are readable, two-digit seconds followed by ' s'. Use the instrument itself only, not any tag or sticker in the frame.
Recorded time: 10 h 52 min
